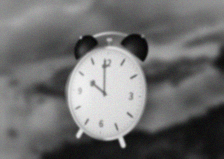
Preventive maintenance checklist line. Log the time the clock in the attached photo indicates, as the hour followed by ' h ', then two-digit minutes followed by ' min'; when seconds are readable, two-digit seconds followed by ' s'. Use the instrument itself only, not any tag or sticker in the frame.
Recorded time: 9 h 59 min
